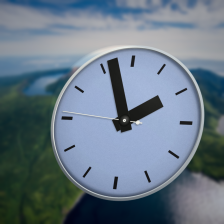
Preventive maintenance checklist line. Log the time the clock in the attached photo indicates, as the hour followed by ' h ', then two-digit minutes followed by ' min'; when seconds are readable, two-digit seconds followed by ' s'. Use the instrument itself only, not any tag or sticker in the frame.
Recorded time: 1 h 56 min 46 s
